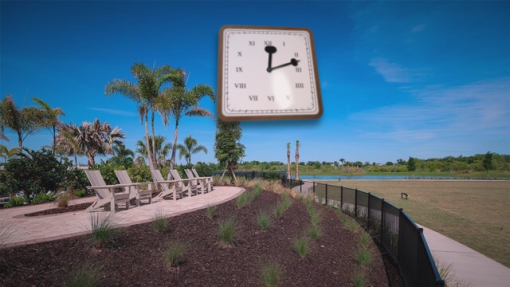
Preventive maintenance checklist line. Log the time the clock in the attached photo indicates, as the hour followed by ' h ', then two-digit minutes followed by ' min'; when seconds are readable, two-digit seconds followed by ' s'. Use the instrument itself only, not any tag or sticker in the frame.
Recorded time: 12 h 12 min
